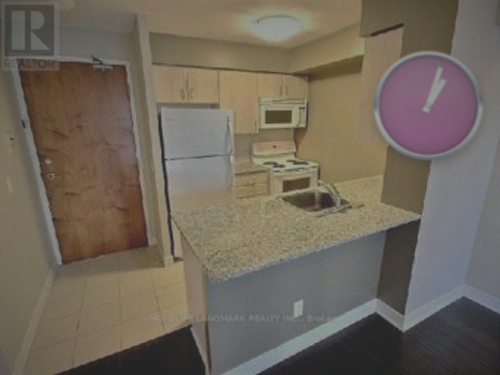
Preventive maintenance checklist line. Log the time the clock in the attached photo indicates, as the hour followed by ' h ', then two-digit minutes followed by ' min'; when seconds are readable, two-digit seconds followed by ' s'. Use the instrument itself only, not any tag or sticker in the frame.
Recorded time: 1 h 03 min
